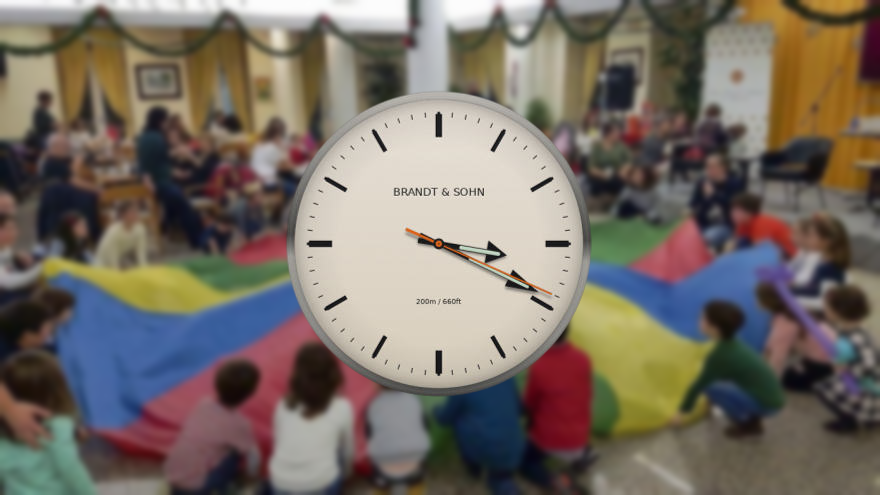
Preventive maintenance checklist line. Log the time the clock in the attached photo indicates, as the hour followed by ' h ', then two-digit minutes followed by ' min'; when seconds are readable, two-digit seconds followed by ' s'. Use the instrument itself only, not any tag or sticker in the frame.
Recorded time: 3 h 19 min 19 s
